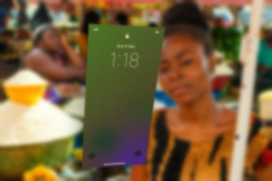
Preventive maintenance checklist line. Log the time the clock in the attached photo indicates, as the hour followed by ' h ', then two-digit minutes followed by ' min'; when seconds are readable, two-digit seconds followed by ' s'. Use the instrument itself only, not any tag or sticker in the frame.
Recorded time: 1 h 18 min
